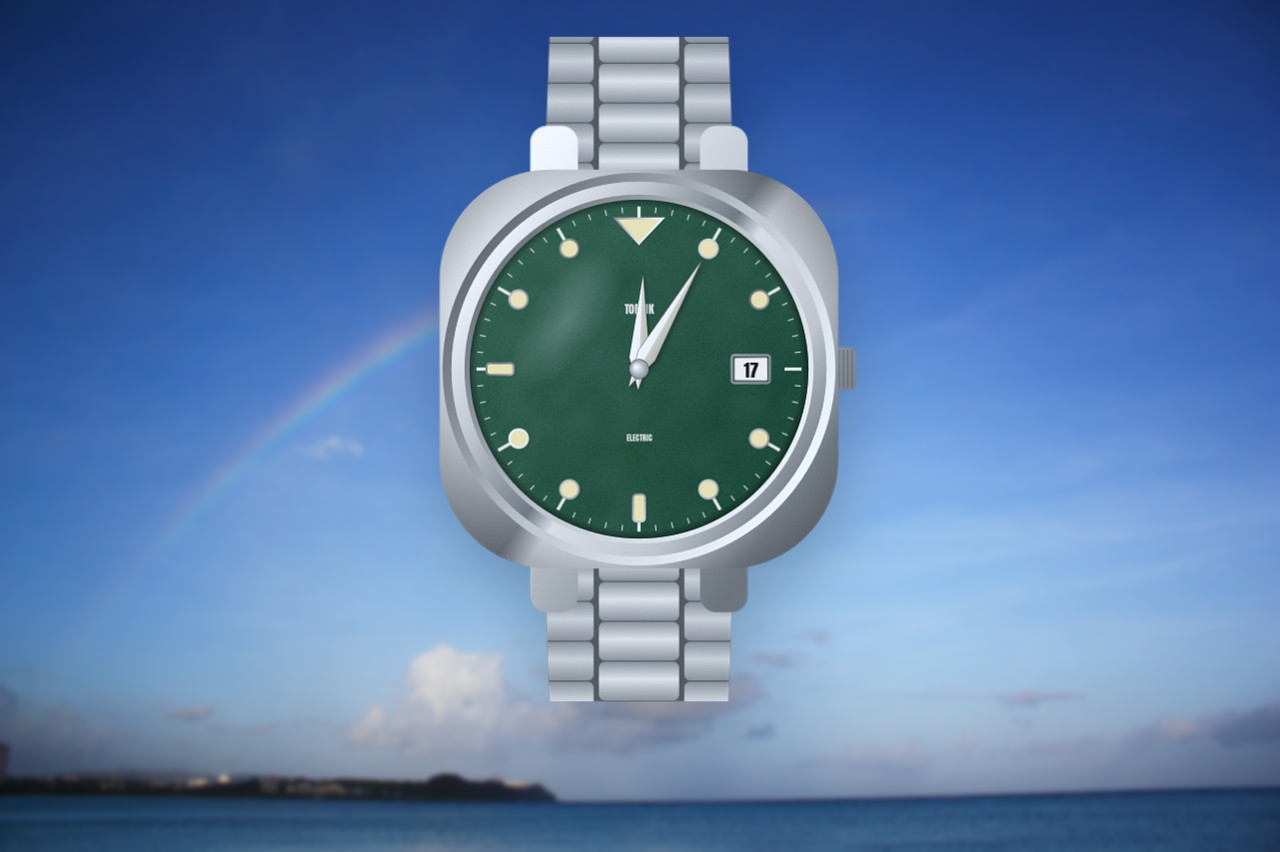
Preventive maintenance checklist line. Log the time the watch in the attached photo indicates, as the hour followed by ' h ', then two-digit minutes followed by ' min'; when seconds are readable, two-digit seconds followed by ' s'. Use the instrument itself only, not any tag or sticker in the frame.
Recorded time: 12 h 05 min
